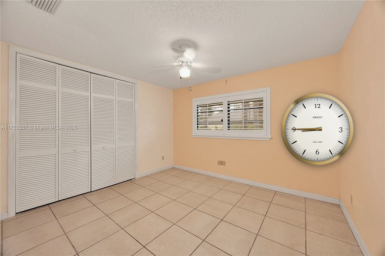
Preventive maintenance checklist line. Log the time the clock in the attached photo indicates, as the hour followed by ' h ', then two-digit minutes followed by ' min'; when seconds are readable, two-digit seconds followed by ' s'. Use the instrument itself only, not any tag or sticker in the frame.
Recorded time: 8 h 45 min
